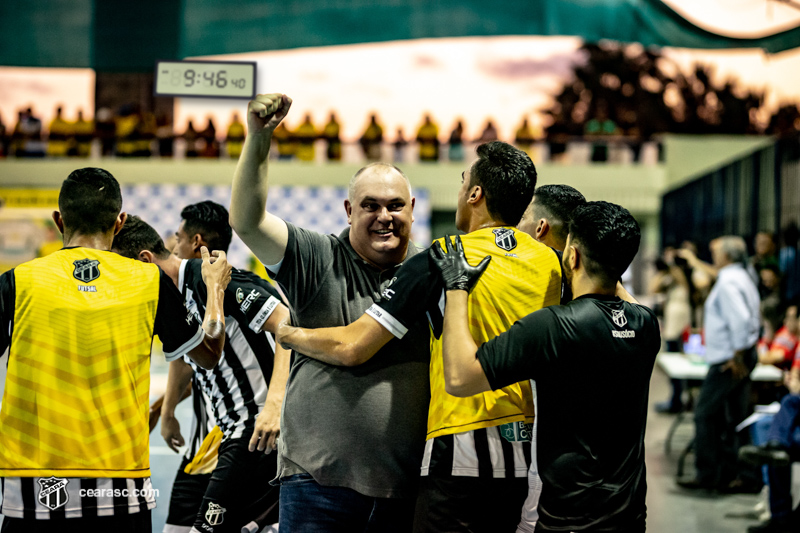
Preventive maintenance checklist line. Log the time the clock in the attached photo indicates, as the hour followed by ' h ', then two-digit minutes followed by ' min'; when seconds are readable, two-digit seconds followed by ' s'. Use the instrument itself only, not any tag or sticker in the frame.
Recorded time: 9 h 46 min
